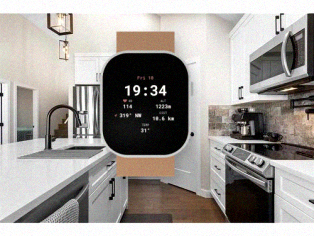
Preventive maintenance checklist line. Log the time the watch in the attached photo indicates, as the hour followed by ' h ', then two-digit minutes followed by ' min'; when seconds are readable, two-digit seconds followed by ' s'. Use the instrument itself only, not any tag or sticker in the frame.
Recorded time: 19 h 34 min
